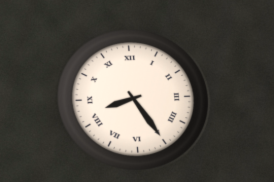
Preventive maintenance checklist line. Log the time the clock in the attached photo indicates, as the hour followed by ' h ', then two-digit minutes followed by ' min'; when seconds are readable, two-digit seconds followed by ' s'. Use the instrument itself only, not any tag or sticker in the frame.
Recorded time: 8 h 25 min
